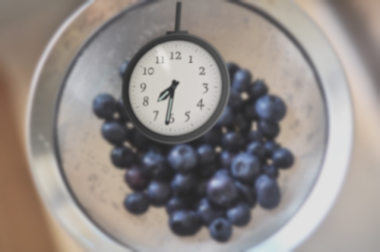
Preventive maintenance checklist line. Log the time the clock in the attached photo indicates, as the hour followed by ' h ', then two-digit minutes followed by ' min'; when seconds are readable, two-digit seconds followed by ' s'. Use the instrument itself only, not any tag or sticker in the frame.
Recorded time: 7 h 31 min
